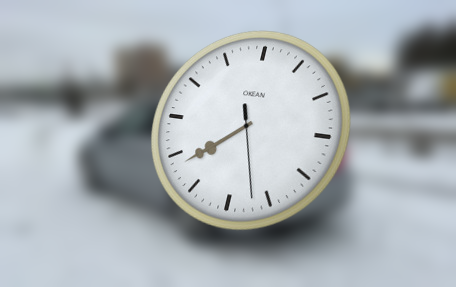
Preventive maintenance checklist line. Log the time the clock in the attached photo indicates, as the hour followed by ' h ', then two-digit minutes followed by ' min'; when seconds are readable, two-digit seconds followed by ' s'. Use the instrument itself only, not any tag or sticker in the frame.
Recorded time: 7 h 38 min 27 s
